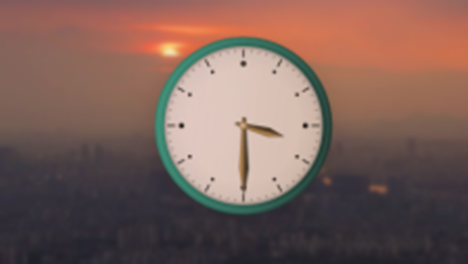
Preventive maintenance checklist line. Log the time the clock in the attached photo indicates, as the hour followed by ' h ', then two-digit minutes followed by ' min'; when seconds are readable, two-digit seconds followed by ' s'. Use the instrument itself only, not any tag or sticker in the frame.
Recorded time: 3 h 30 min
